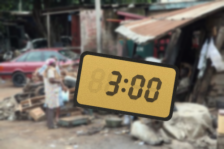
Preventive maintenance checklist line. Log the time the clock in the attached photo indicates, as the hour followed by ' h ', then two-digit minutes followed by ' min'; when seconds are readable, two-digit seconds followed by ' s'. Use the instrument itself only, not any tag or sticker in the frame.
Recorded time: 3 h 00 min
